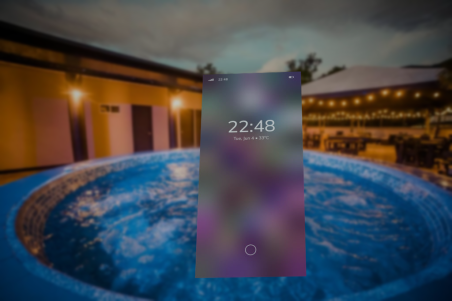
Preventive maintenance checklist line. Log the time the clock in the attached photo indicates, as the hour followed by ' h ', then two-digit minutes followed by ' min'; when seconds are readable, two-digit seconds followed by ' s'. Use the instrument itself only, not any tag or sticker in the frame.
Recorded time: 22 h 48 min
